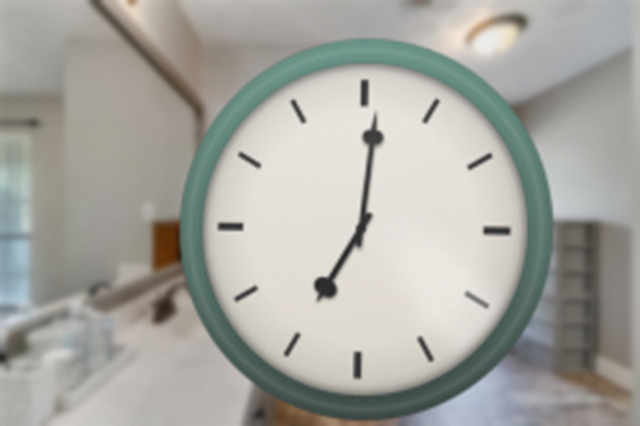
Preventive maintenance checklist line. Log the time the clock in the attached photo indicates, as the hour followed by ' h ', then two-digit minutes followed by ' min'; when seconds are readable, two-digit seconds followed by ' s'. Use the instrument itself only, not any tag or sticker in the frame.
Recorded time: 7 h 01 min
